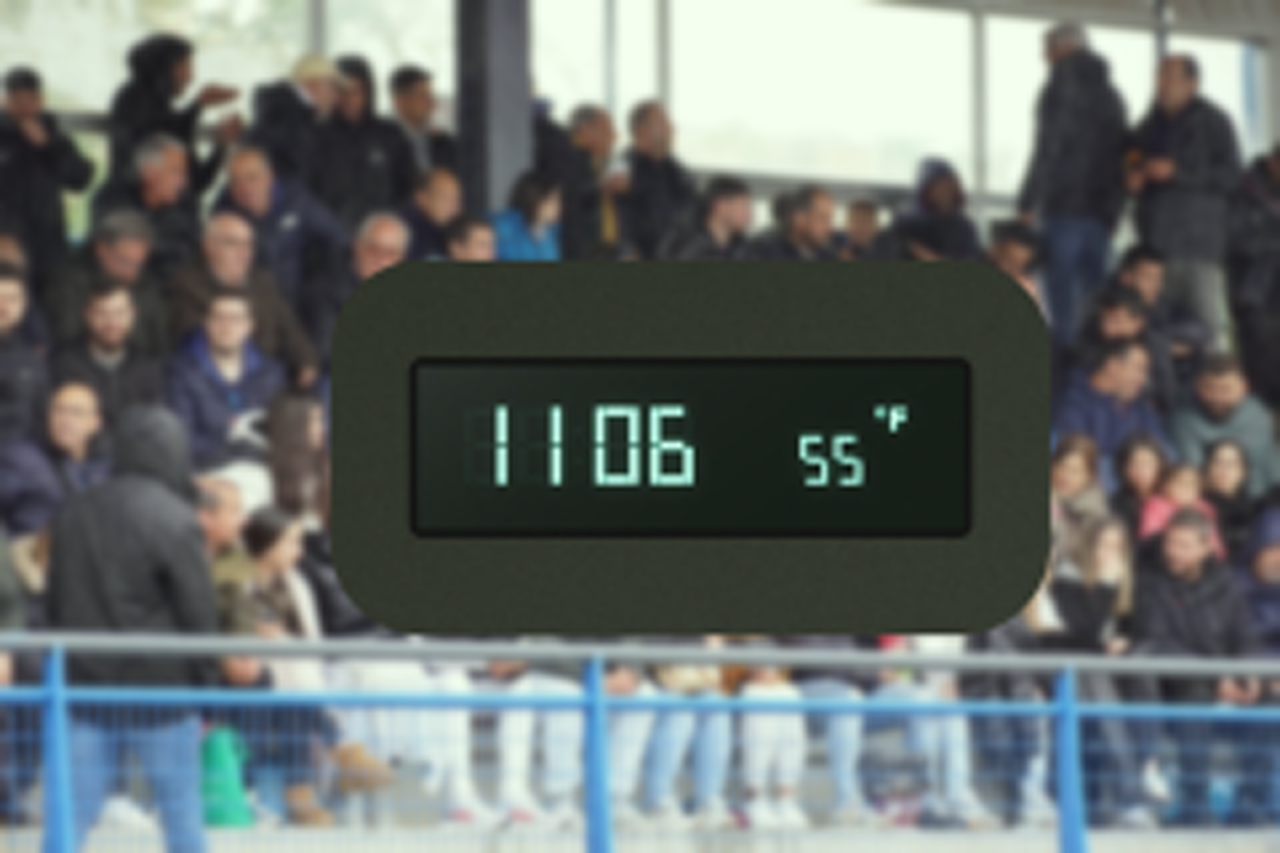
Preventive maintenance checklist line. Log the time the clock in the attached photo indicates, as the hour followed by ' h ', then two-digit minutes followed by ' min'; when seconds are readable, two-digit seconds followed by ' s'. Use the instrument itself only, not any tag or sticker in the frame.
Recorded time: 11 h 06 min
